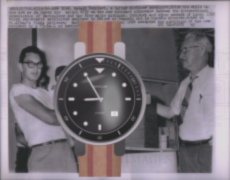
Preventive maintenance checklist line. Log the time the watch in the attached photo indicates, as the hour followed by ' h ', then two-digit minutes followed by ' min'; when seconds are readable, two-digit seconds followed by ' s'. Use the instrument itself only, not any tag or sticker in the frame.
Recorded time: 8 h 55 min
